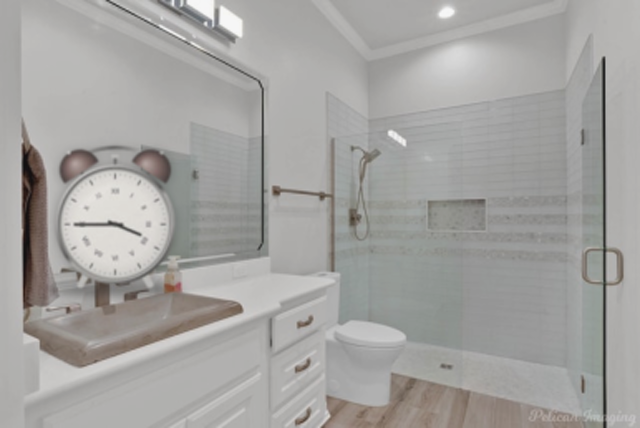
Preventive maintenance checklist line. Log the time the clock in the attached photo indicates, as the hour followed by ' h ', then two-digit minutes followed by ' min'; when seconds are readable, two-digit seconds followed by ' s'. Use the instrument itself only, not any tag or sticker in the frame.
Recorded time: 3 h 45 min
